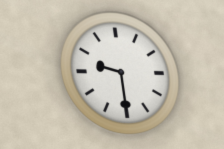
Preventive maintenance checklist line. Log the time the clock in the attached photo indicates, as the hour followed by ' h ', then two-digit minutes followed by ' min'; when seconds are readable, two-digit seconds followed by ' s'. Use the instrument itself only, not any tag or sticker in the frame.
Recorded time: 9 h 30 min
